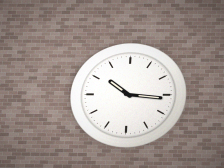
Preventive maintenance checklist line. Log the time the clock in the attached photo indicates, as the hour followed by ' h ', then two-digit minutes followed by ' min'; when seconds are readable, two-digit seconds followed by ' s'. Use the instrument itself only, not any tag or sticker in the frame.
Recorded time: 10 h 16 min
